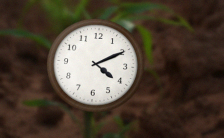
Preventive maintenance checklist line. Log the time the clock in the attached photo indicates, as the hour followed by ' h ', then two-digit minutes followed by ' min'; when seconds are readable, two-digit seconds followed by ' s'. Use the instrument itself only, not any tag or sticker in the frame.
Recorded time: 4 h 10 min
